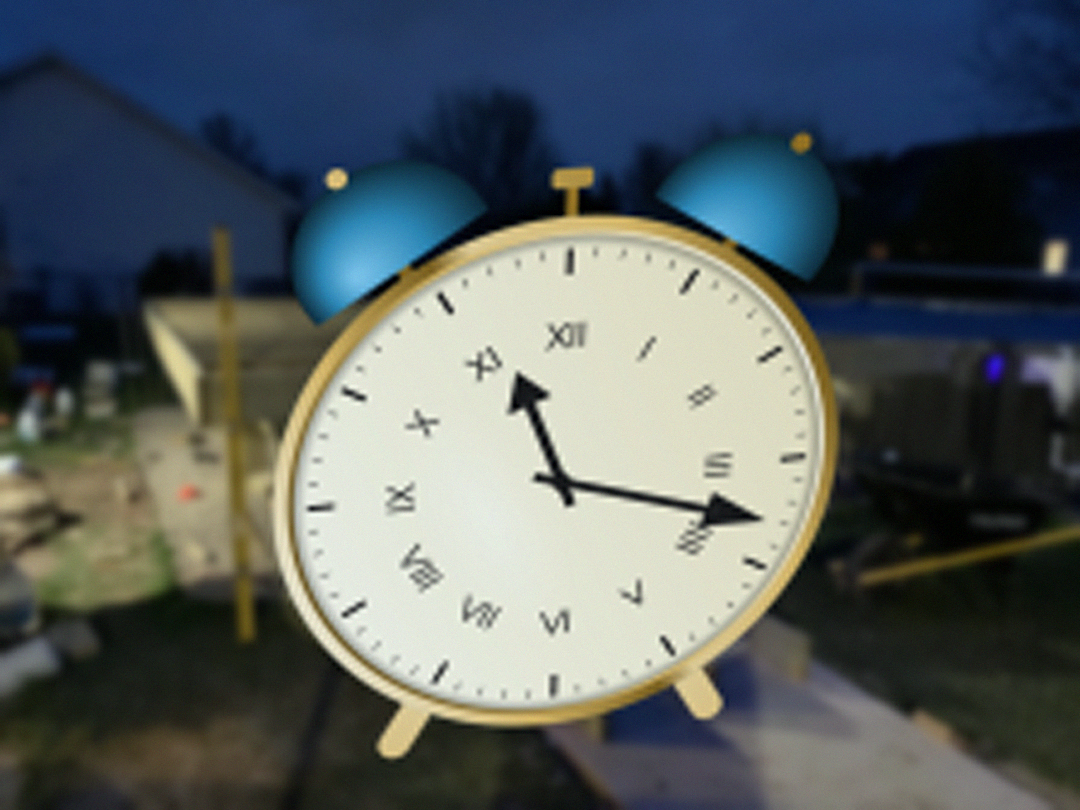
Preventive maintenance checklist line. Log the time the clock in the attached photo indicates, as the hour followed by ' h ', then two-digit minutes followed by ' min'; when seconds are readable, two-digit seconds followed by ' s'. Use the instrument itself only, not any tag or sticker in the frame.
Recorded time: 11 h 18 min
